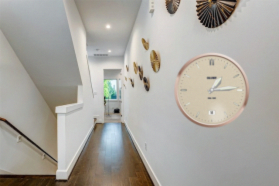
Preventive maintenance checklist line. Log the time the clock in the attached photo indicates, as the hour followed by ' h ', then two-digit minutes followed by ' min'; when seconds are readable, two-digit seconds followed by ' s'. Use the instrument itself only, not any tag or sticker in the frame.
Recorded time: 1 h 14 min
